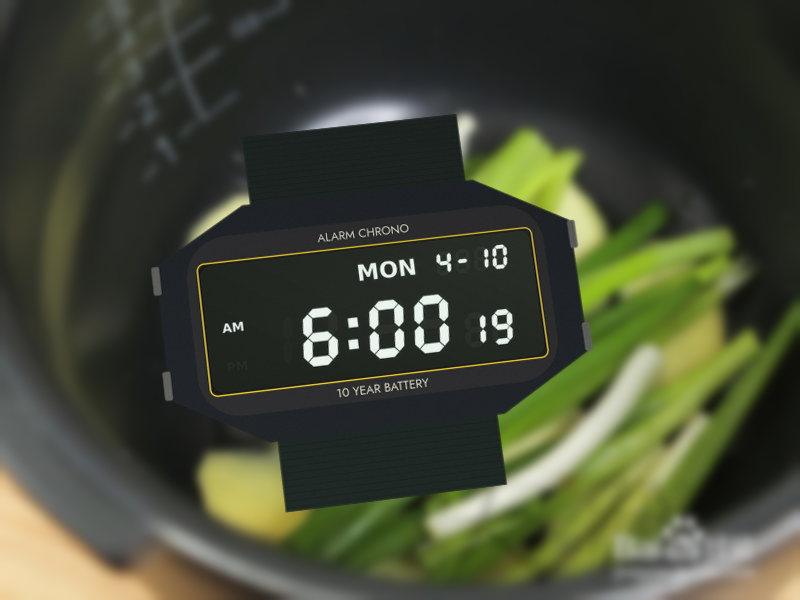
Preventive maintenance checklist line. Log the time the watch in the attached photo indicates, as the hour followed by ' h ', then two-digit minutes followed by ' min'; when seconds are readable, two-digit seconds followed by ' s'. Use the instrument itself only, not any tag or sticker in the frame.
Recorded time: 6 h 00 min 19 s
